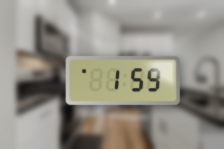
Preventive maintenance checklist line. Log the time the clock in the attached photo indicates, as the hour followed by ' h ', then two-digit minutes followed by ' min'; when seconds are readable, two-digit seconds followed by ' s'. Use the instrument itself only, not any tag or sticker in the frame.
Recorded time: 1 h 59 min
